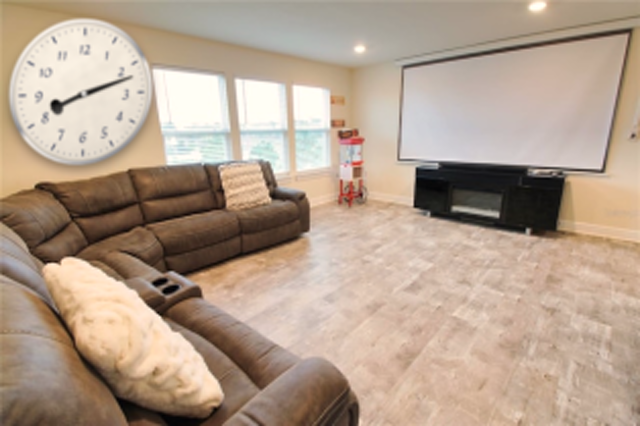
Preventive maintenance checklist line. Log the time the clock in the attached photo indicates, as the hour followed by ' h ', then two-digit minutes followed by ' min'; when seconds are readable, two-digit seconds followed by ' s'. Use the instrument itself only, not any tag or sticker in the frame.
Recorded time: 8 h 12 min
